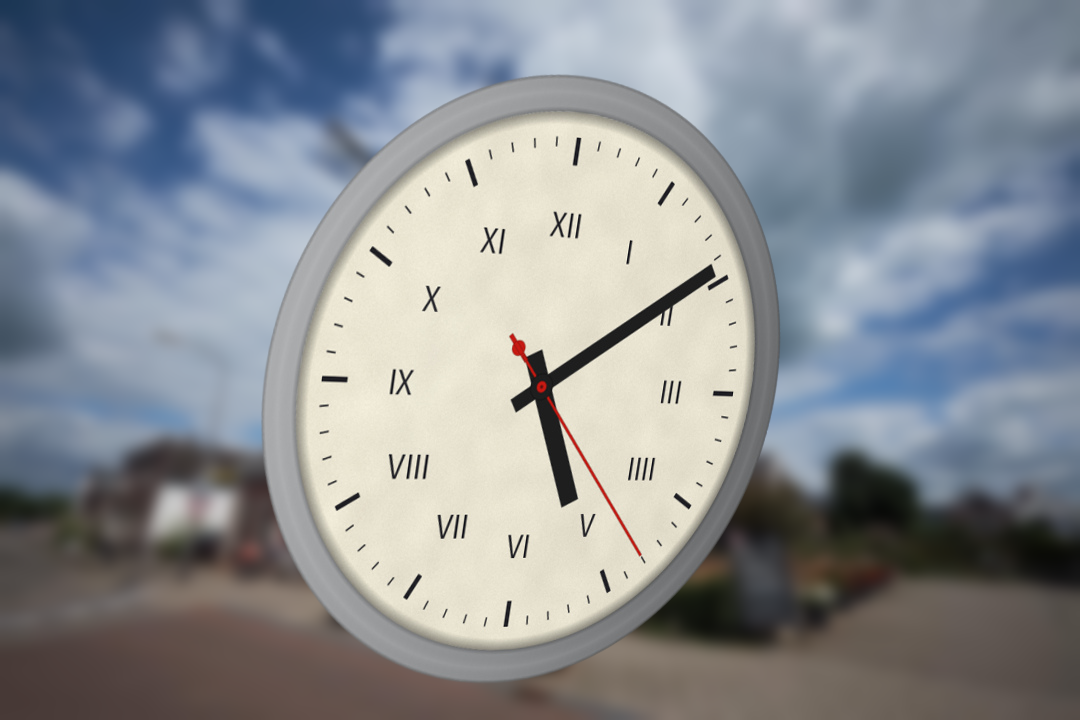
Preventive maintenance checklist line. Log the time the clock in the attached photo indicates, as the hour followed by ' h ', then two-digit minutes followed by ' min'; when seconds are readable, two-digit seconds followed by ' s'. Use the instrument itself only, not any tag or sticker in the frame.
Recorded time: 5 h 09 min 23 s
